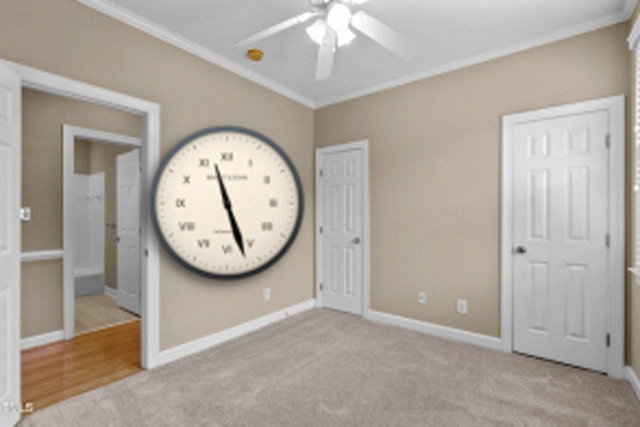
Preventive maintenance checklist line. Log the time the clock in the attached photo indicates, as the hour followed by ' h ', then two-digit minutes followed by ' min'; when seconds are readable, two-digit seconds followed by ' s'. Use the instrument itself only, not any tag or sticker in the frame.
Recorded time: 11 h 27 min
